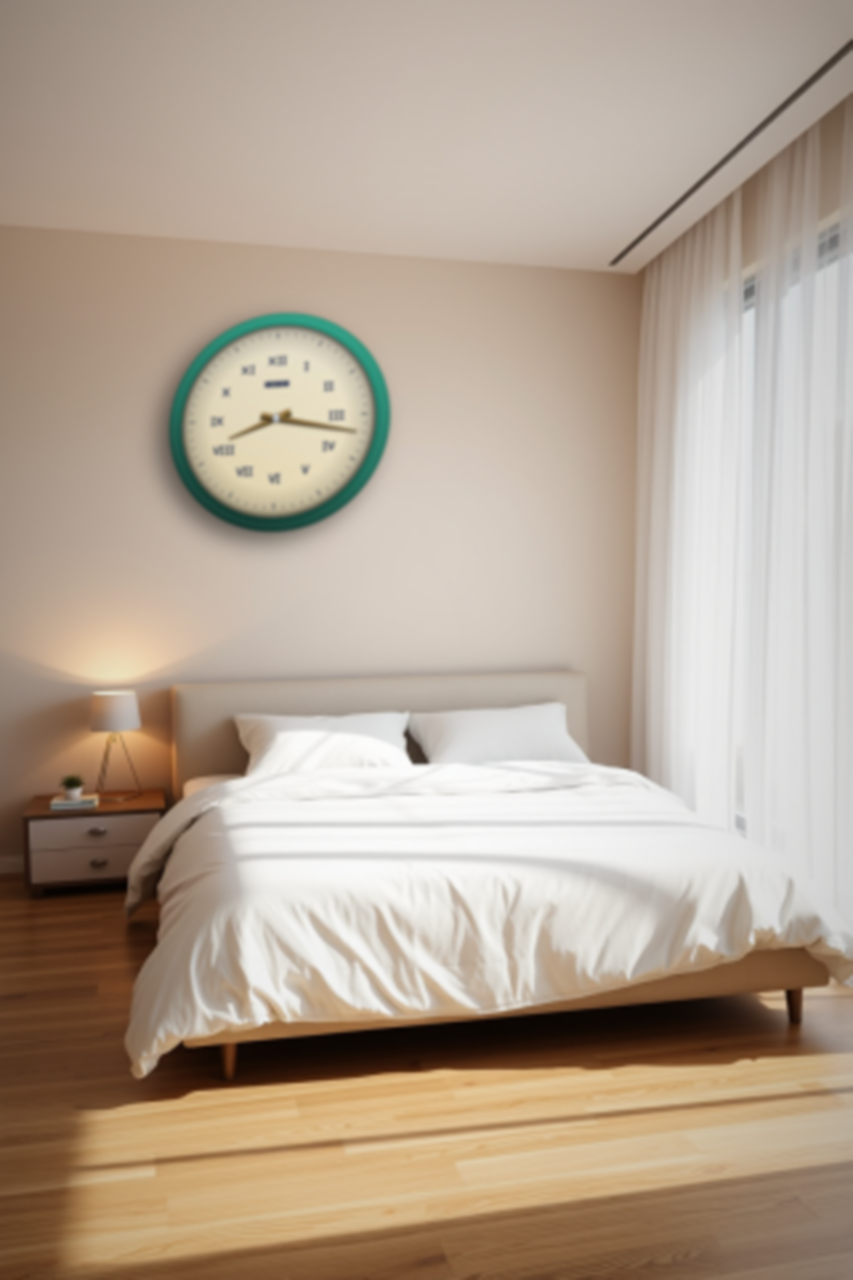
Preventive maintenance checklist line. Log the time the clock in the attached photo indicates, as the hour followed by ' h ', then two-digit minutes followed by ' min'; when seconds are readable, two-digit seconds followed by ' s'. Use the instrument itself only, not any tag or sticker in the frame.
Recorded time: 8 h 17 min
